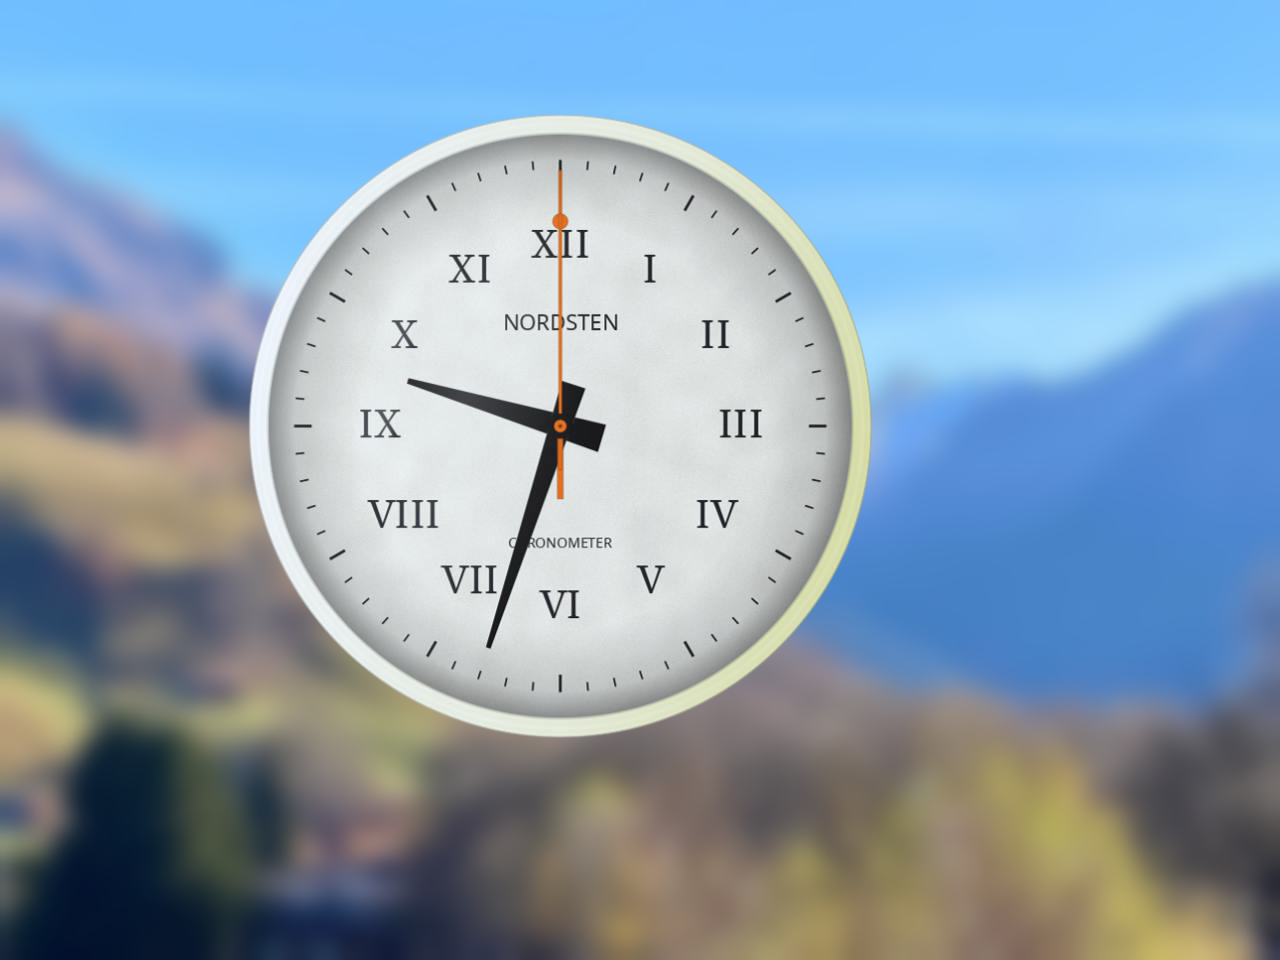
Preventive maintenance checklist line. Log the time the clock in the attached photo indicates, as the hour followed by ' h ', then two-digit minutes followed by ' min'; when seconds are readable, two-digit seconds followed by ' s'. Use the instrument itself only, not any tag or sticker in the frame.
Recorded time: 9 h 33 min 00 s
